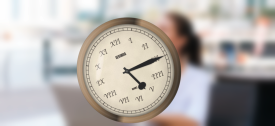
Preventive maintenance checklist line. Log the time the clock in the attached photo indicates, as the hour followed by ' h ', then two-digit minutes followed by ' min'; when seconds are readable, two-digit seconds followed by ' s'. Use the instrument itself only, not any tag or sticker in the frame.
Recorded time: 5 h 15 min
